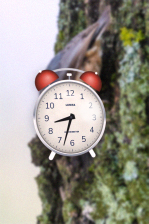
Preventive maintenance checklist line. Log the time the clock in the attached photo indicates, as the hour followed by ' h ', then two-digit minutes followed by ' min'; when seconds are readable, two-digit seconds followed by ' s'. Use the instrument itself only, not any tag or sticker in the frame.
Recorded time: 8 h 33 min
